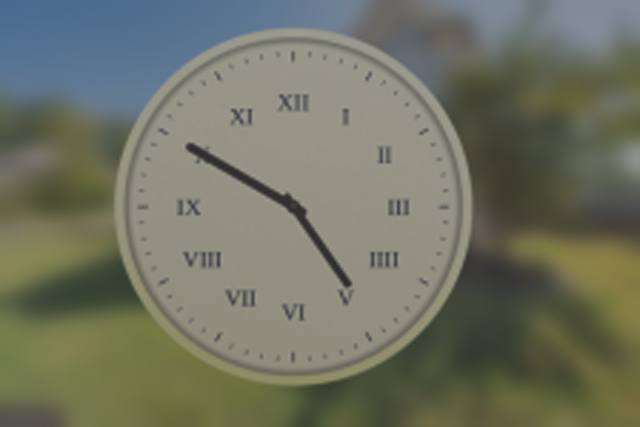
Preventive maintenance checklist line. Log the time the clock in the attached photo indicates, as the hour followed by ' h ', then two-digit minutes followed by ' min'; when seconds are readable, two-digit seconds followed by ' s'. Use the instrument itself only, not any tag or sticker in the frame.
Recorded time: 4 h 50 min
